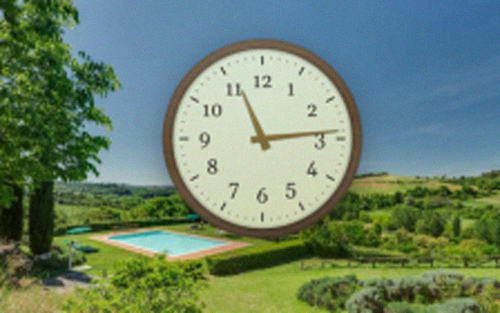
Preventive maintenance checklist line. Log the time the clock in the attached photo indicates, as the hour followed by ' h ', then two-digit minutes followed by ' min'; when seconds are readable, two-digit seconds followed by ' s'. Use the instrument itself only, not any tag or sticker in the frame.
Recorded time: 11 h 14 min
